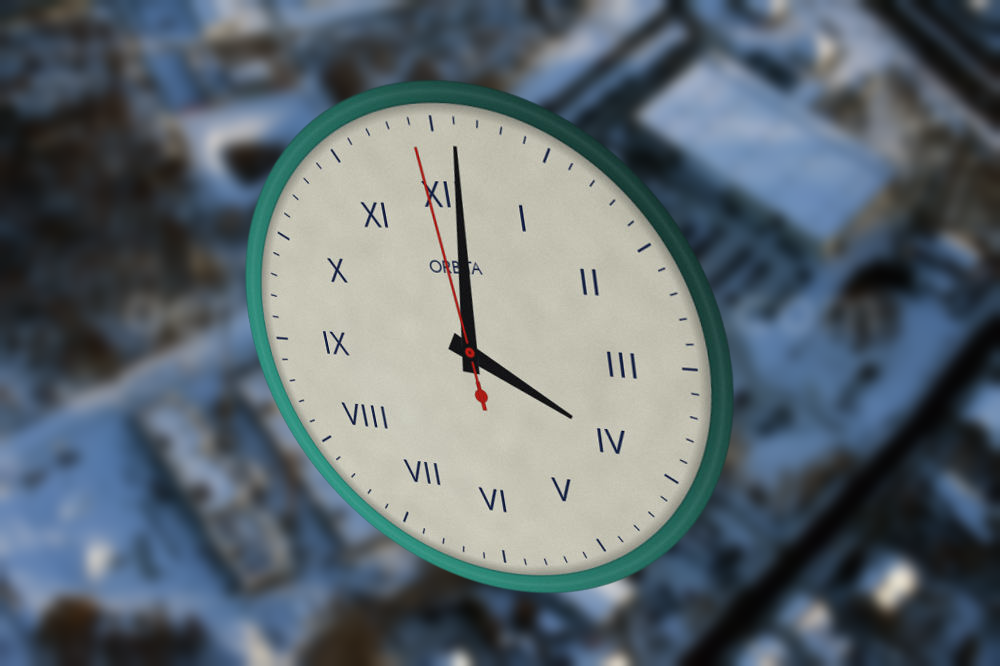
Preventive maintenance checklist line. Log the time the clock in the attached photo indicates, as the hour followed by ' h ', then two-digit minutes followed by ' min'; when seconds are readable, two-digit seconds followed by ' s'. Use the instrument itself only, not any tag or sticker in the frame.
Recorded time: 4 h 00 min 59 s
